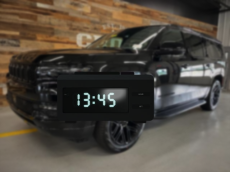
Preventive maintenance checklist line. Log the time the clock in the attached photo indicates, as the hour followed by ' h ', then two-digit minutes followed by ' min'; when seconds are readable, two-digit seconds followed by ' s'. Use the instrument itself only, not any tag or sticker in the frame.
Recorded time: 13 h 45 min
